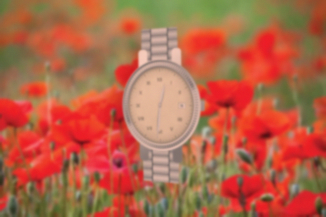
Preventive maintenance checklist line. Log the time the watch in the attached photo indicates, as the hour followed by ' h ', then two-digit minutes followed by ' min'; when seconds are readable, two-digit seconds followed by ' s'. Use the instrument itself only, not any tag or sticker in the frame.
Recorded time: 12 h 31 min
